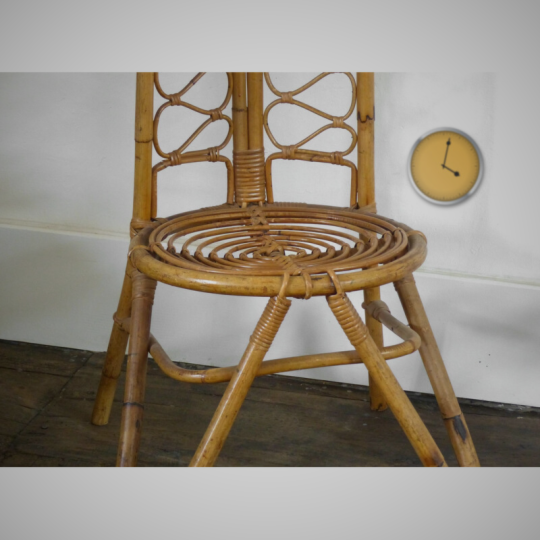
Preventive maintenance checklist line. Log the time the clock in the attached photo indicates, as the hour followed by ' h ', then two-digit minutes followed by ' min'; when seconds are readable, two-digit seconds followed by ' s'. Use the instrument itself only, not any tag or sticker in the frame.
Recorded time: 4 h 02 min
